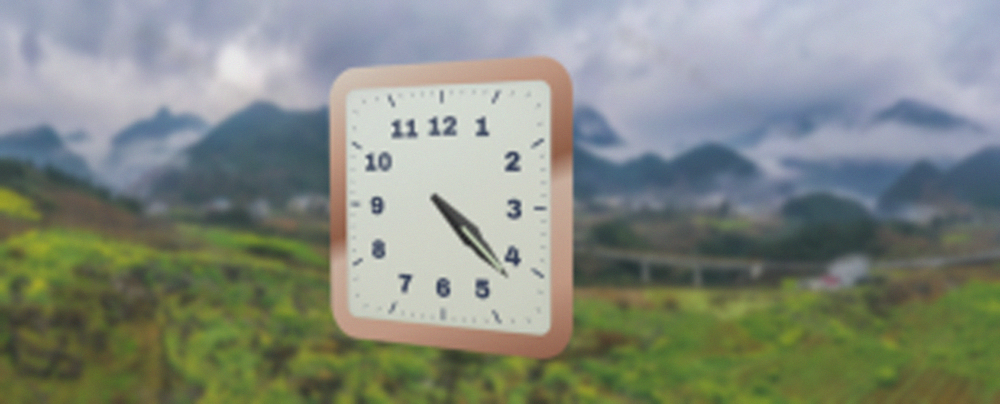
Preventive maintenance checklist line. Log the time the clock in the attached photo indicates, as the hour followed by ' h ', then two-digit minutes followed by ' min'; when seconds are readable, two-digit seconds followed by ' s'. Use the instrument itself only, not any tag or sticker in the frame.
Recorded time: 4 h 22 min
